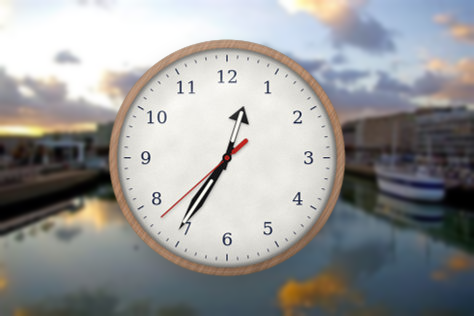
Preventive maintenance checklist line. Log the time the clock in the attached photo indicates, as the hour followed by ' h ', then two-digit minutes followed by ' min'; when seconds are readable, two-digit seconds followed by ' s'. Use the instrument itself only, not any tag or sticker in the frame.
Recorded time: 12 h 35 min 38 s
